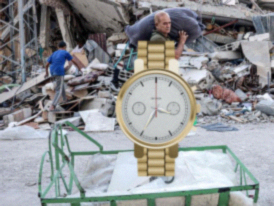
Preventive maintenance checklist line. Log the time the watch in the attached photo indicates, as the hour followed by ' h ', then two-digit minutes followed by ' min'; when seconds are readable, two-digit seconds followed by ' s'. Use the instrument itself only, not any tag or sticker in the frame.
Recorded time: 3 h 35 min
